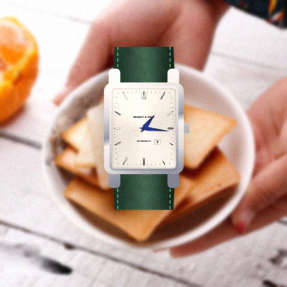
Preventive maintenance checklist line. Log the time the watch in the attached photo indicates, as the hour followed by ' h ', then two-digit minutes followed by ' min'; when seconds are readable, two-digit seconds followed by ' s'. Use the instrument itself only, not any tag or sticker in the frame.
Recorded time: 1 h 16 min
